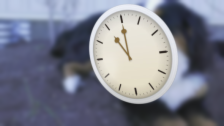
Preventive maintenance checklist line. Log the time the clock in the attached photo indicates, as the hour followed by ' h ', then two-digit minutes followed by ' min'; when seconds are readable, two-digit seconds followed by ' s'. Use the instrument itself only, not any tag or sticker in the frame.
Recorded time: 11 h 00 min
